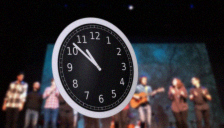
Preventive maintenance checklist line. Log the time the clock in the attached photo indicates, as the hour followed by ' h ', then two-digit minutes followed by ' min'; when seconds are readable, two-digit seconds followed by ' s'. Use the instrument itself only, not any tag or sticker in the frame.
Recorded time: 10 h 52 min
